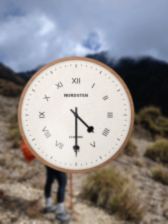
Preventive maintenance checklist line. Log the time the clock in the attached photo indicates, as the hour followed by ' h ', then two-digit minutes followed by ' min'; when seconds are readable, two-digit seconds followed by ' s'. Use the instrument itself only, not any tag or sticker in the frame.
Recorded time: 4 h 30 min
